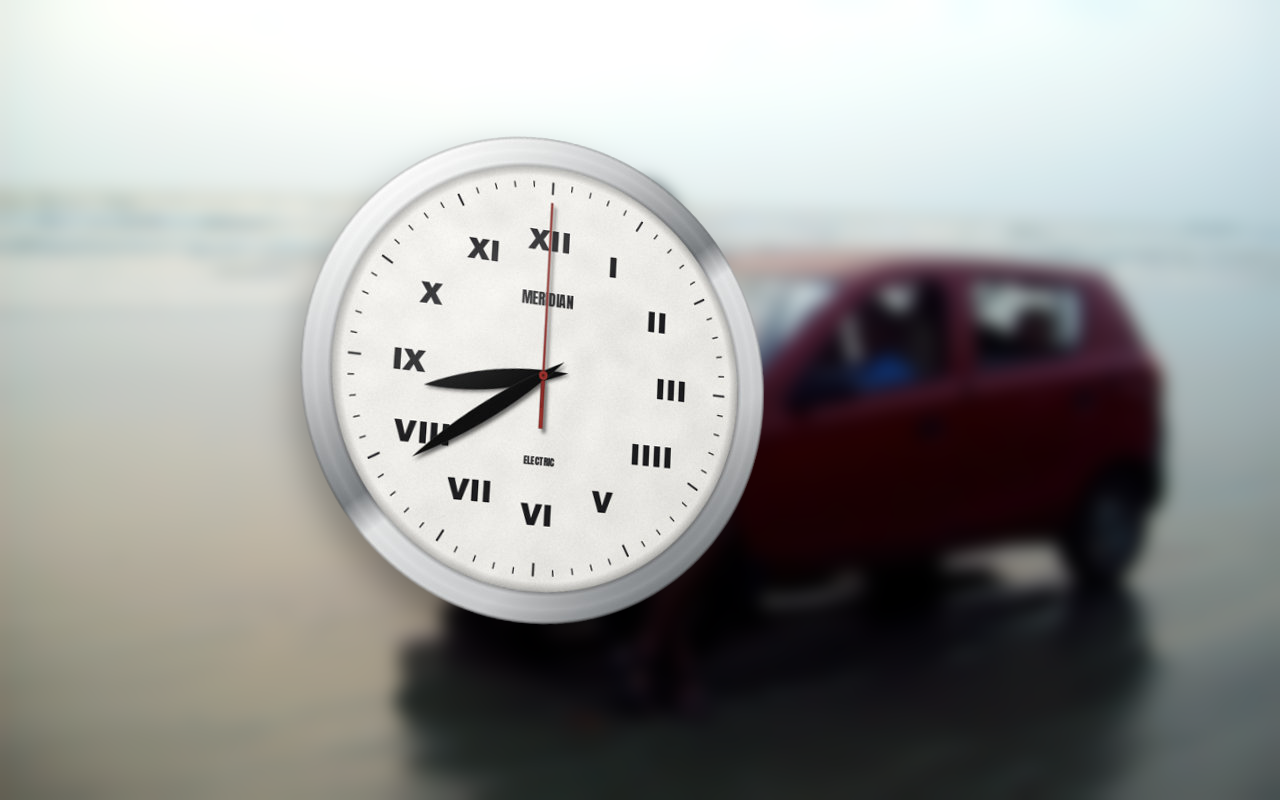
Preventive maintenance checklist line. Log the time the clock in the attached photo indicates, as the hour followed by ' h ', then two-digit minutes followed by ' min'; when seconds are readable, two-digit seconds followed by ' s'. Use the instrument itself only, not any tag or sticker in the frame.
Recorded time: 8 h 39 min 00 s
